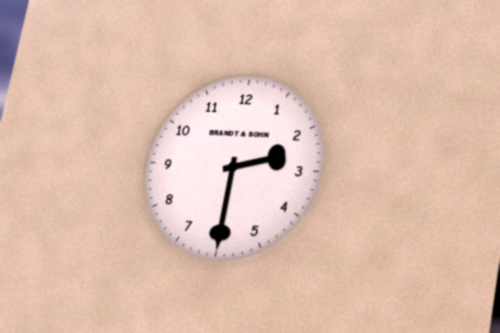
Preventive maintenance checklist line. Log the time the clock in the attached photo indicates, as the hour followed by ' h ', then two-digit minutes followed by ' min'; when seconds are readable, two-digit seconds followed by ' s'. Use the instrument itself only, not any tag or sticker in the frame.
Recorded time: 2 h 30 min
